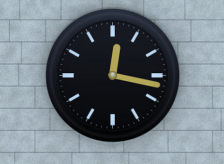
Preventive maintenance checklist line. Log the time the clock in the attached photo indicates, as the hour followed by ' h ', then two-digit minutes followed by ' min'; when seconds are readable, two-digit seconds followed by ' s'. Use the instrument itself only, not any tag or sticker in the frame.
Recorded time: 12 h 17 min
